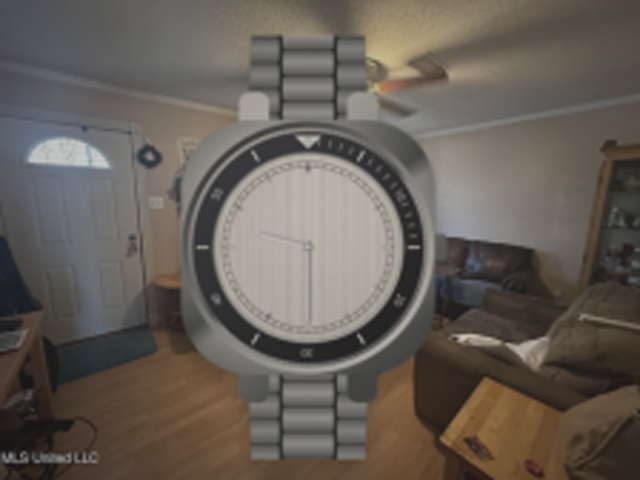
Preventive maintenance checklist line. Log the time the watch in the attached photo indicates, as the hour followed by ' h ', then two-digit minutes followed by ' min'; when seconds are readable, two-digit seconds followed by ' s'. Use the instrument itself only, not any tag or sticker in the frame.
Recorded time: 9 h 30 min
